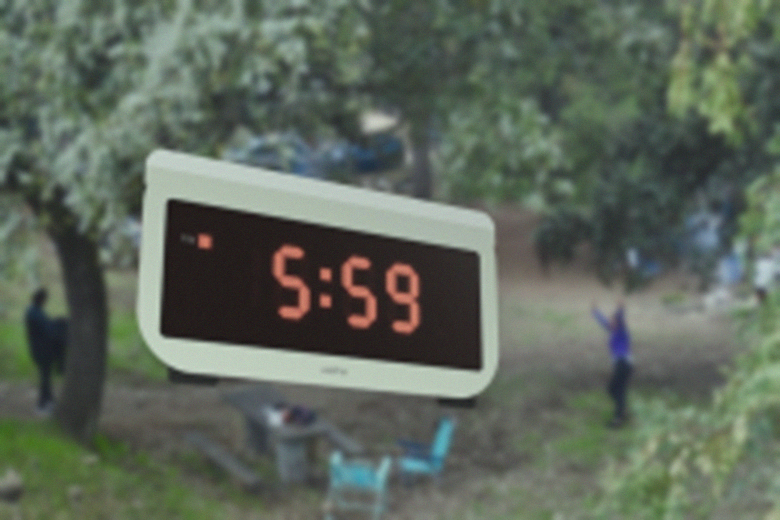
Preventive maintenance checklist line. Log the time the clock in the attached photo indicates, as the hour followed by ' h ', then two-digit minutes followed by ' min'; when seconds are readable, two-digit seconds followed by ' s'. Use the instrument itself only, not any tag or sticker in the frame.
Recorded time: 5 h 59 min
